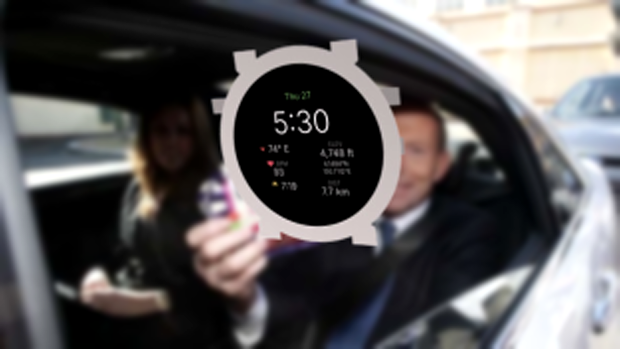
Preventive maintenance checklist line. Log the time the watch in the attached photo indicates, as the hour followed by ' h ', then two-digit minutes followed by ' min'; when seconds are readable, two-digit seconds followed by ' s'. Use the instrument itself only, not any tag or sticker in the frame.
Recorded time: 5 h 30 min
